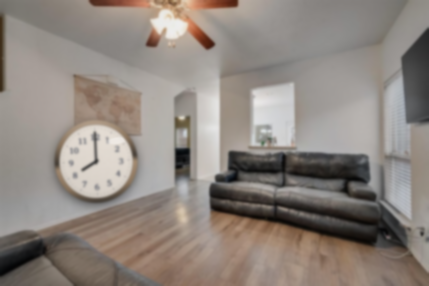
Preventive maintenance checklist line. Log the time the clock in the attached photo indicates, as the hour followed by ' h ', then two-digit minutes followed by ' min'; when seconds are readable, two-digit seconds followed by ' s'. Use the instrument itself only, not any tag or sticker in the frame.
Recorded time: 8 h 00 min
